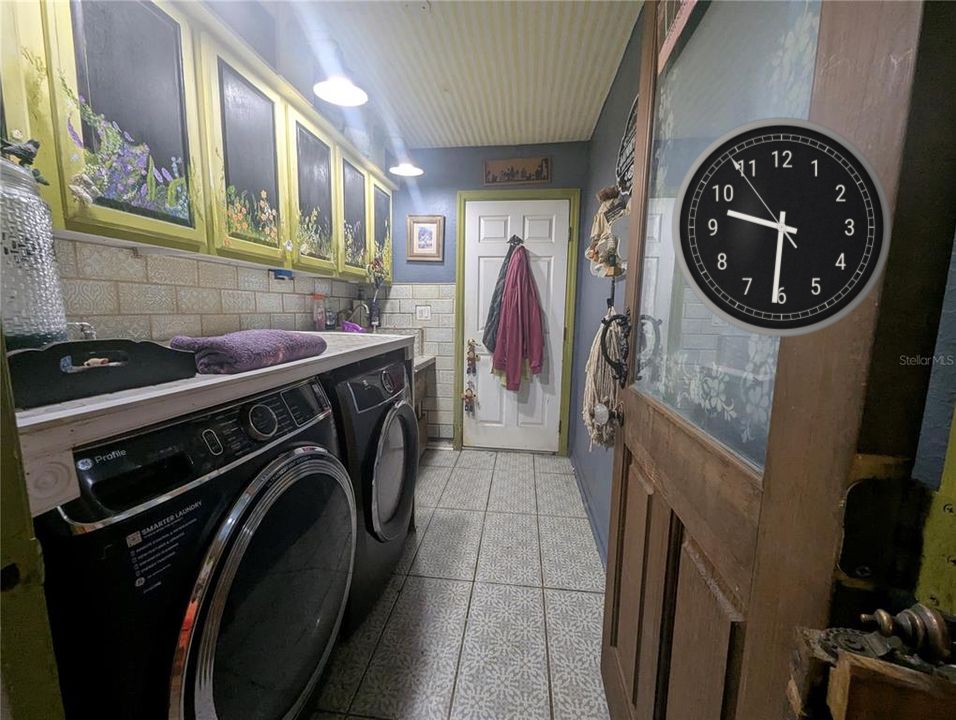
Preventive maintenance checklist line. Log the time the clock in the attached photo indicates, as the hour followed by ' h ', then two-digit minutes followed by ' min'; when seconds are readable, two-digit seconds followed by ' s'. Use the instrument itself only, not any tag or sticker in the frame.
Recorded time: 9 h 30 min 54 s
